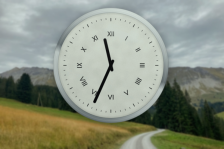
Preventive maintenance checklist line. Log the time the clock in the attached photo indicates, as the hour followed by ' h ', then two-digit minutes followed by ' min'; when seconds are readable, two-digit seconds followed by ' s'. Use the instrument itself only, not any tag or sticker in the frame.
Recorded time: 11 h 34 min
